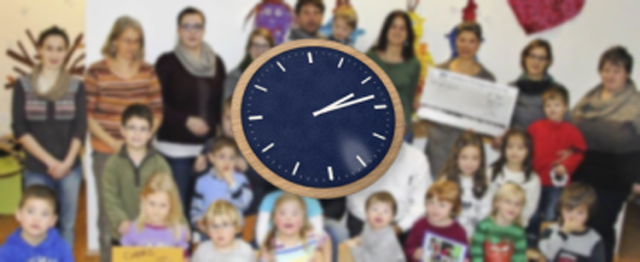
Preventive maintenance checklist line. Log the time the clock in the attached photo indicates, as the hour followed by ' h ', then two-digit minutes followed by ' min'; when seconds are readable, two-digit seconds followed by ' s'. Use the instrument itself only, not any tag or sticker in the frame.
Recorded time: 2 h 13 min
